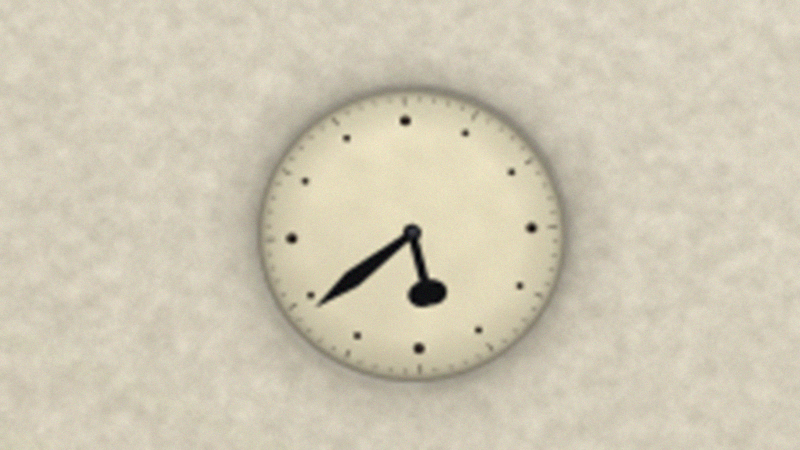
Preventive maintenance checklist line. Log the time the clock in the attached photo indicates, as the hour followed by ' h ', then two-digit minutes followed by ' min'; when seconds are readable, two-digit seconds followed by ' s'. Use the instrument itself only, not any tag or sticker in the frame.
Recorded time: 5 h 39 min
